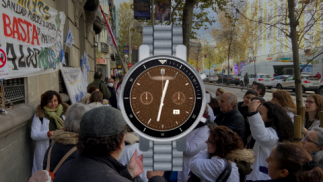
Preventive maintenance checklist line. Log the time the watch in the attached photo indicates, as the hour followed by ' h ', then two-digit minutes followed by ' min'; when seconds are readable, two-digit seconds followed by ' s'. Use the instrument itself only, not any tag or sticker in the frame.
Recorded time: 12 h 32 min
